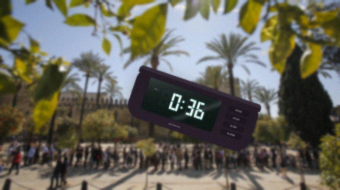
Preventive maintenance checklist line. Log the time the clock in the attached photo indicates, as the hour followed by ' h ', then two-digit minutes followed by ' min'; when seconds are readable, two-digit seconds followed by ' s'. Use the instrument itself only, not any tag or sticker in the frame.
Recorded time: 0 h 36 min
